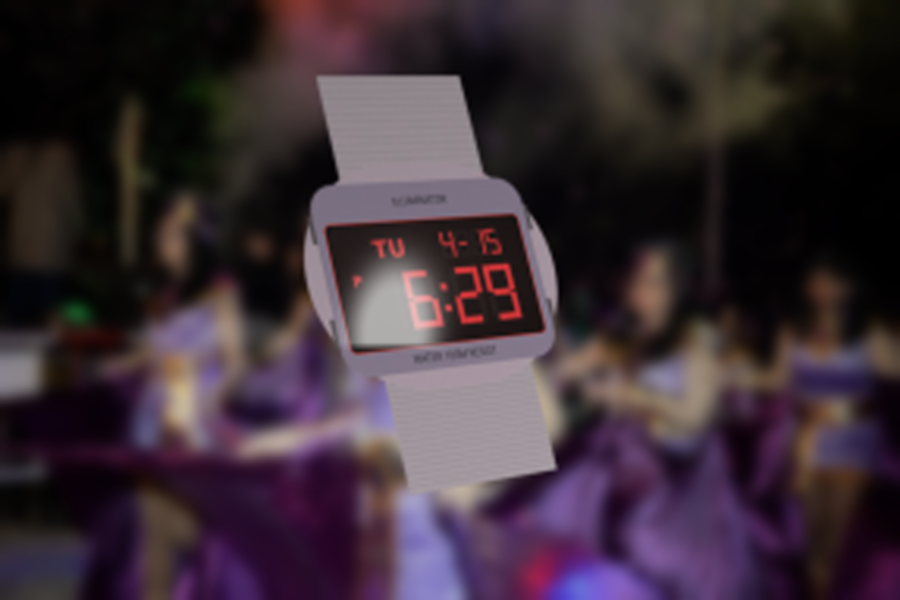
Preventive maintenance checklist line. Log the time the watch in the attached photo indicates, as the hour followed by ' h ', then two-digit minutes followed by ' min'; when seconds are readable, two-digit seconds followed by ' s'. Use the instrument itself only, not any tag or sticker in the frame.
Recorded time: 6 h 29 min
